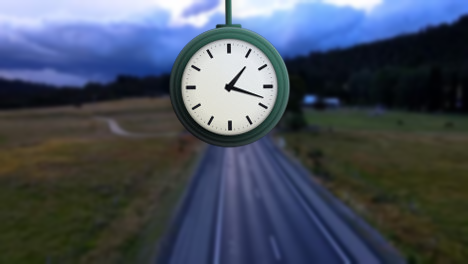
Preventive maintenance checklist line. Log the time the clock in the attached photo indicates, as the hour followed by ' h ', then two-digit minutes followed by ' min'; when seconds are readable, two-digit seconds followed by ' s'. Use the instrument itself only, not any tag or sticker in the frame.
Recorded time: 1 h 18 min
